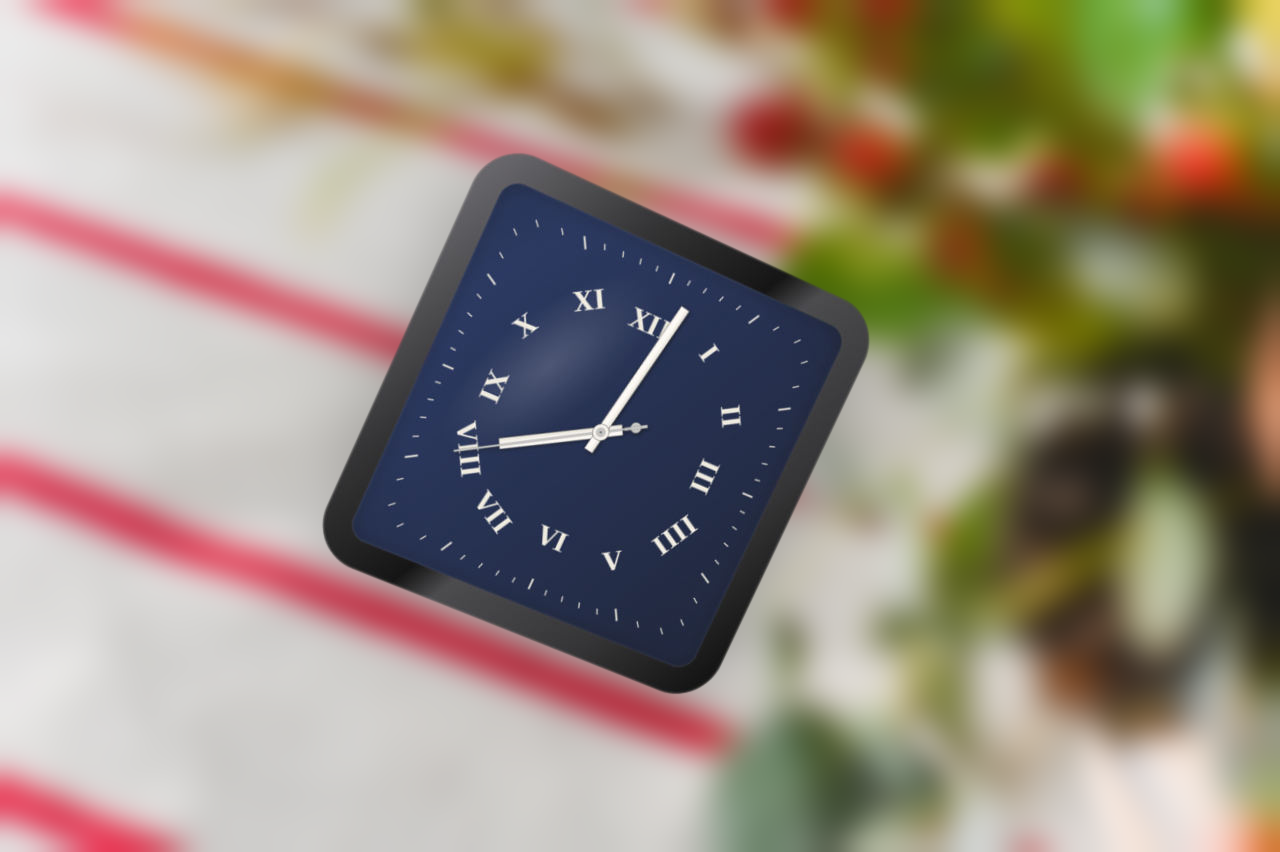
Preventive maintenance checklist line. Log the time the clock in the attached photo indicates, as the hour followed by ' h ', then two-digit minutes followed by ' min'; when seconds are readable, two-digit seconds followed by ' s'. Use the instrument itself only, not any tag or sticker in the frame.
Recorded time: 8 h 01 min 40 s
